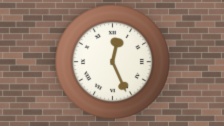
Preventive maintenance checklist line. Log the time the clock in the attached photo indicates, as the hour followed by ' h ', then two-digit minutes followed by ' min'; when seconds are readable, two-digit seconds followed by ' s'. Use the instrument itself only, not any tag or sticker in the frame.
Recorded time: 12 h 26 min
